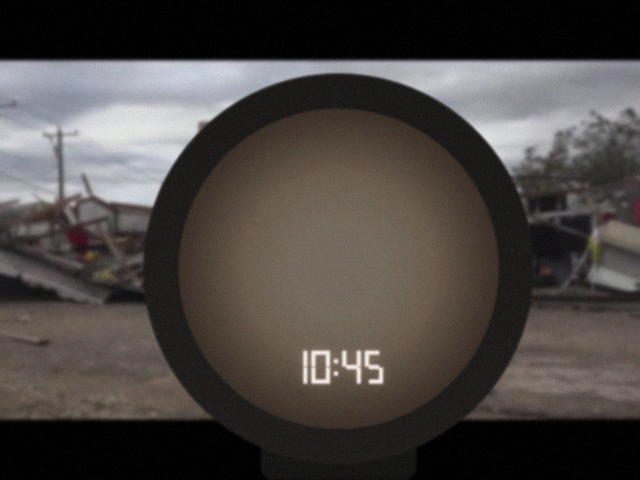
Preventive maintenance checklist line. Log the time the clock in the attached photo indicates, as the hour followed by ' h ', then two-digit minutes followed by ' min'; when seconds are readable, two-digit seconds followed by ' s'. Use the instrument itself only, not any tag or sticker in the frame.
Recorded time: 10 h 45 min
